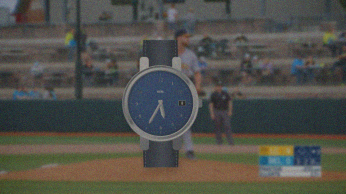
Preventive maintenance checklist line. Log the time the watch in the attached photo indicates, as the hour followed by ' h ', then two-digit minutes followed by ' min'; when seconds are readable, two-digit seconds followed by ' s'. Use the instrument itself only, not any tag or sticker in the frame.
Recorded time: 5 h 35 min
